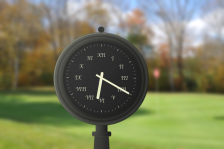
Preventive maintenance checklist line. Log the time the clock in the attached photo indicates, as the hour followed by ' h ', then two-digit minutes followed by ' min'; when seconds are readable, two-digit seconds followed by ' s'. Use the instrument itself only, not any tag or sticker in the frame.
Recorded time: 6 h 20 min
